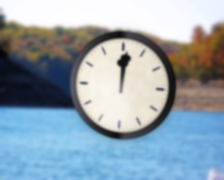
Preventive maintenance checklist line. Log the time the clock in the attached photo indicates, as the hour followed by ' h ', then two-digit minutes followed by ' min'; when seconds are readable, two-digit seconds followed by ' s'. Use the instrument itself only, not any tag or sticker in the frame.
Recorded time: 12 h 01 min
